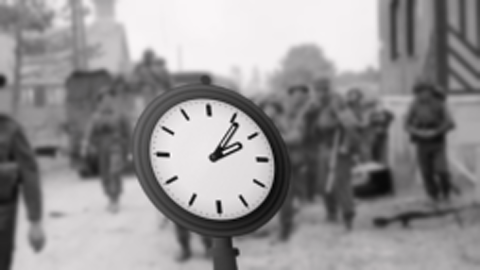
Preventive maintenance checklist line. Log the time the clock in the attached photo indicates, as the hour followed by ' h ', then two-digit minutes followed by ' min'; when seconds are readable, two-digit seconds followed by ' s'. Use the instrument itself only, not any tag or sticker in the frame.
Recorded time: 2 h 06 min
